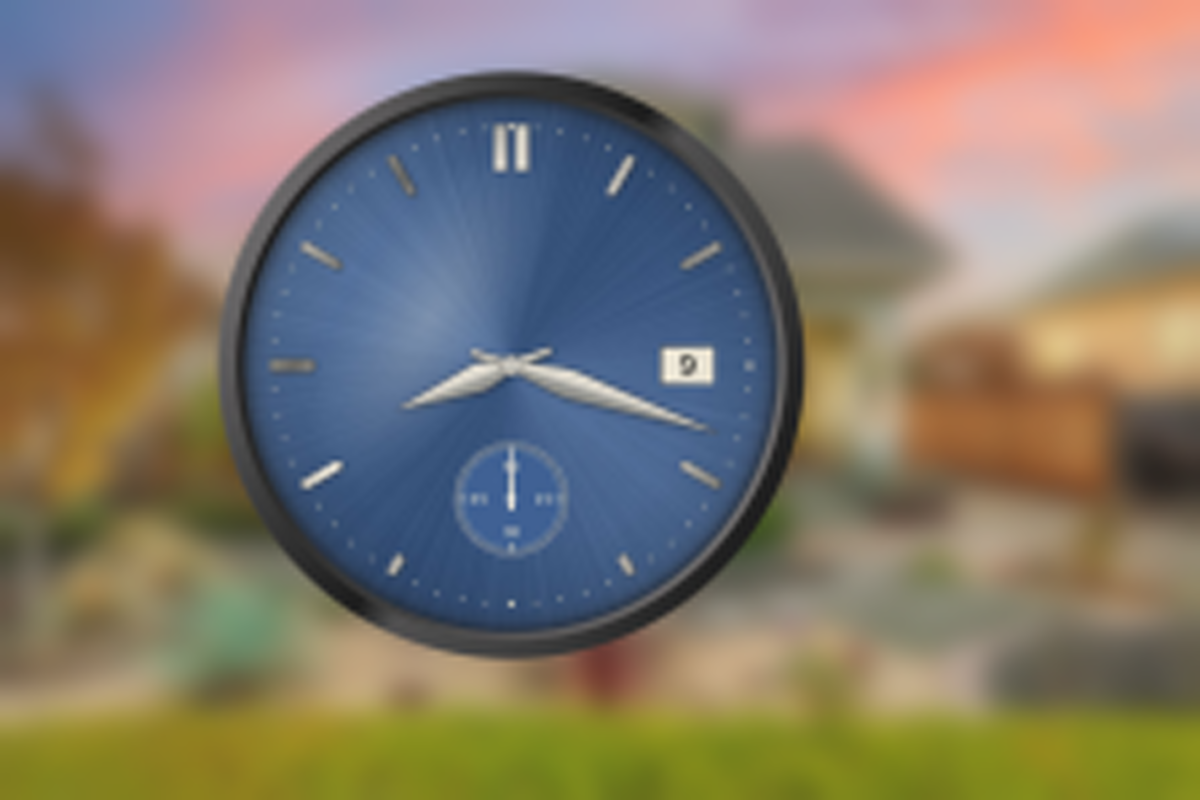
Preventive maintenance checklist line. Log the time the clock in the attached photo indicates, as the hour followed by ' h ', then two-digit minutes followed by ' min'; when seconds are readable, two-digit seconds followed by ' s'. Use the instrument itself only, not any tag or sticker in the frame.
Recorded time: 8 h 18 min
